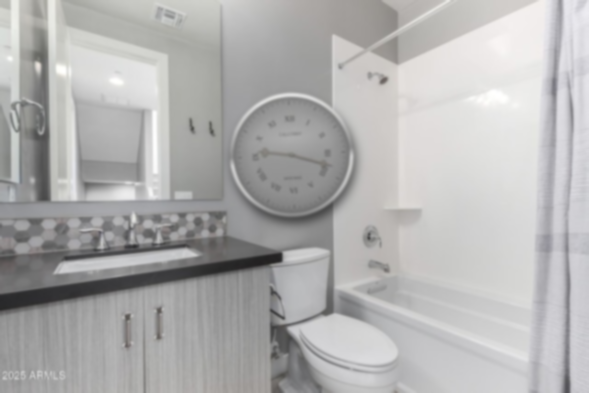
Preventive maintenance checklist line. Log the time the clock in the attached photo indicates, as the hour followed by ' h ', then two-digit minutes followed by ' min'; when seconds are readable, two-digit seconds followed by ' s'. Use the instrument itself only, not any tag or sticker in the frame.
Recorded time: 9 h 18 min
